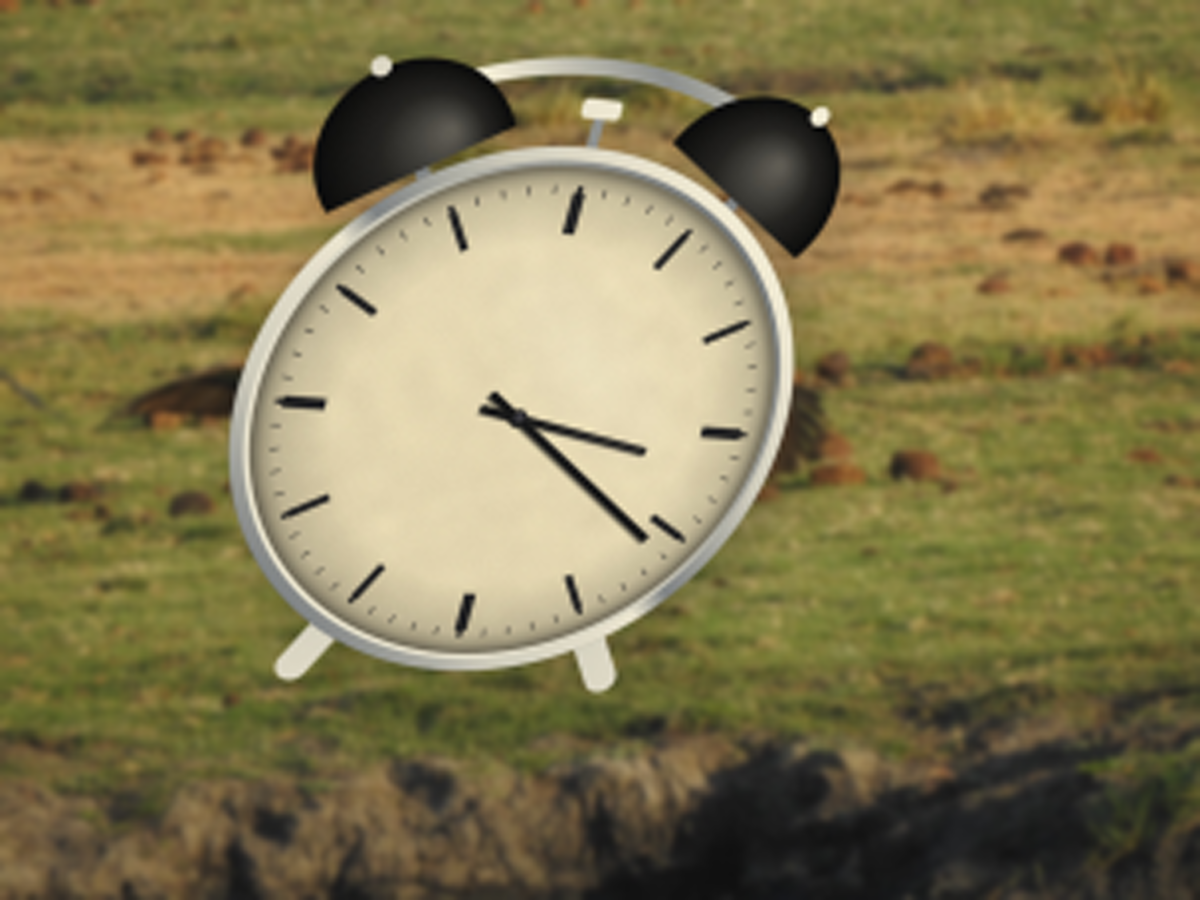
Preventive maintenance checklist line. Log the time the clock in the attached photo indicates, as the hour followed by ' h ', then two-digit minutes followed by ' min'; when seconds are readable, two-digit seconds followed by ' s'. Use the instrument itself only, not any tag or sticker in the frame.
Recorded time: 3 h 21 min
